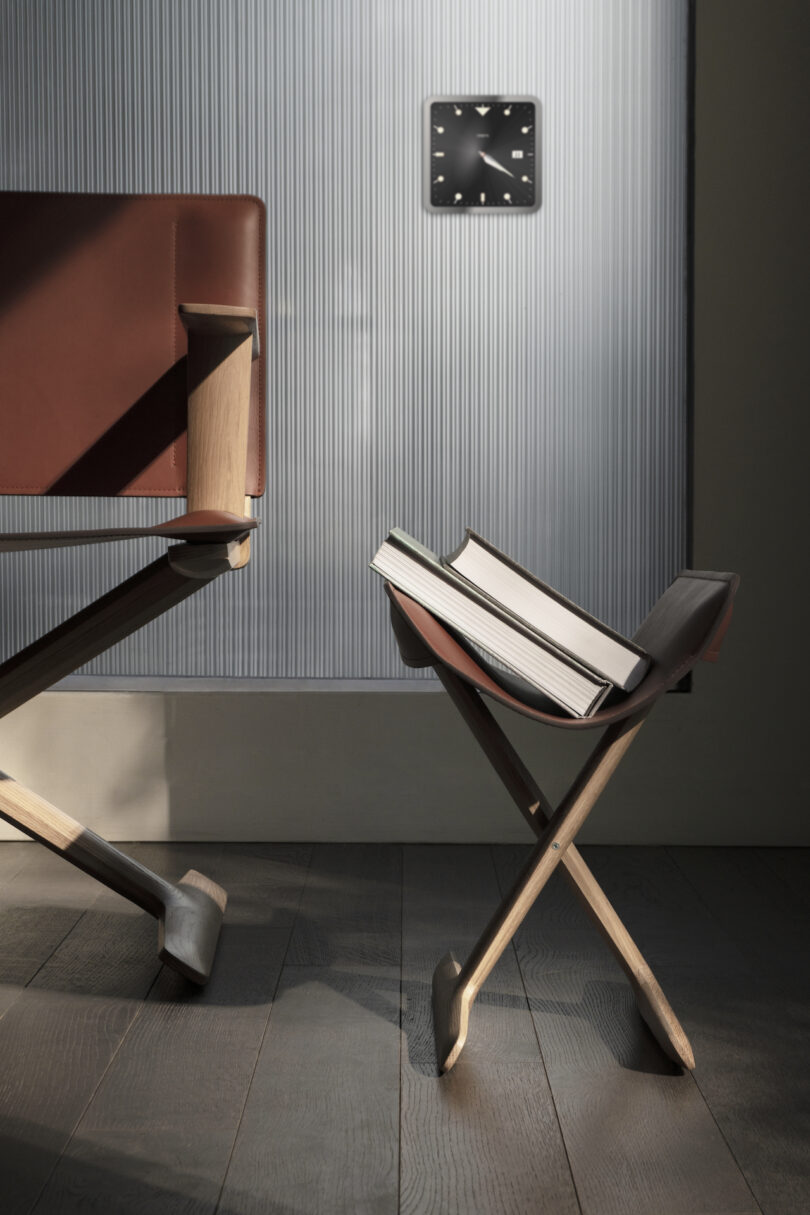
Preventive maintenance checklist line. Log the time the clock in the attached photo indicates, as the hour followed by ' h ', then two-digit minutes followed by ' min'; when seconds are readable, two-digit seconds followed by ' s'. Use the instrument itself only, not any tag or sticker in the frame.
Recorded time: 4 h 21 min
